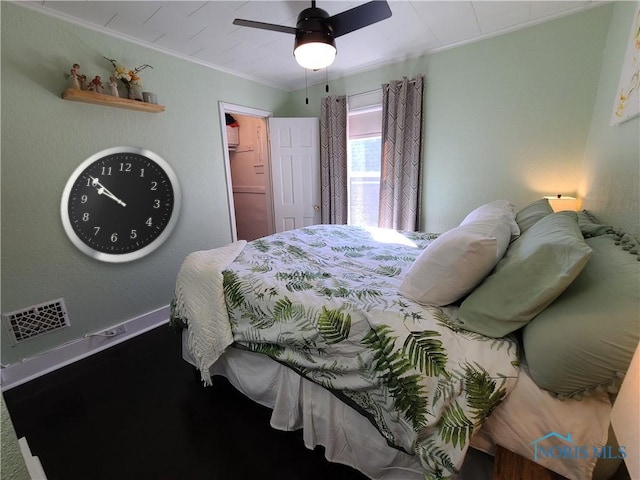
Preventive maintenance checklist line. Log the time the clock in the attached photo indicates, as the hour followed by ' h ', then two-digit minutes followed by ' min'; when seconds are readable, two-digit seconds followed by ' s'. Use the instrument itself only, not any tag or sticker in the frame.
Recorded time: 9 h 51 min
